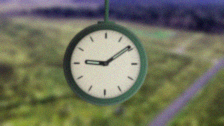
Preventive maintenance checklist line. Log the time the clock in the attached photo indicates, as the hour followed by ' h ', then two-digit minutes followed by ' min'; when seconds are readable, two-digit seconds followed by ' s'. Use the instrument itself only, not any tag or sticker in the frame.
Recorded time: 9 h 09 min
